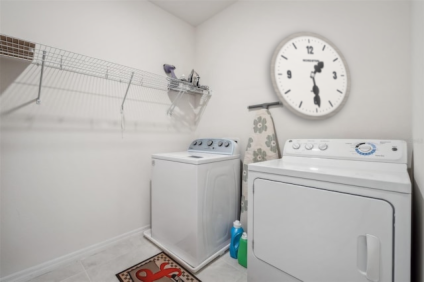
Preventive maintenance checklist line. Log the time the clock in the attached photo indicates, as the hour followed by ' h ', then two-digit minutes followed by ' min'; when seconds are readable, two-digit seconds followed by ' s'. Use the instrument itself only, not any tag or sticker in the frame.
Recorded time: 1 h 29 min
